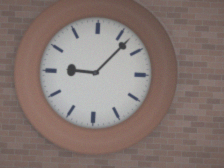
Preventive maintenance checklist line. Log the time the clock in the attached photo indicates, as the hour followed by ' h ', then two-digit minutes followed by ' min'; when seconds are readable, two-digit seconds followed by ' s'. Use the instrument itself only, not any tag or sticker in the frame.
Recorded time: 9 h 07 min
